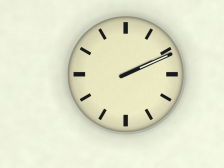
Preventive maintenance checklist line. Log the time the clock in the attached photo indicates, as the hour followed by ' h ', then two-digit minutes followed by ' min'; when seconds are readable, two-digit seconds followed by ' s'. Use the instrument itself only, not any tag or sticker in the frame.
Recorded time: 2 h 11 min
